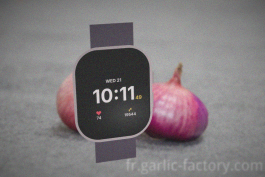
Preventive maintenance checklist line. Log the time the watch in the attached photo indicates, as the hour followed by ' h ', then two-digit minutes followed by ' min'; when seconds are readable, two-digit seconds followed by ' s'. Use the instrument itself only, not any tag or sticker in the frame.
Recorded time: 10 h 11 min
